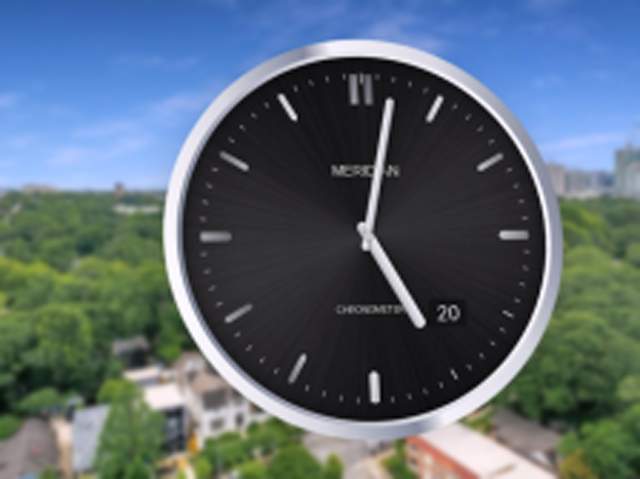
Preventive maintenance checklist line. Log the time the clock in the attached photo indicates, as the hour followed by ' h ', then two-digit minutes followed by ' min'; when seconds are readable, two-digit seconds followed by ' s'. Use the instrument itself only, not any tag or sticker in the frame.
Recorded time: 5 h 02 min
